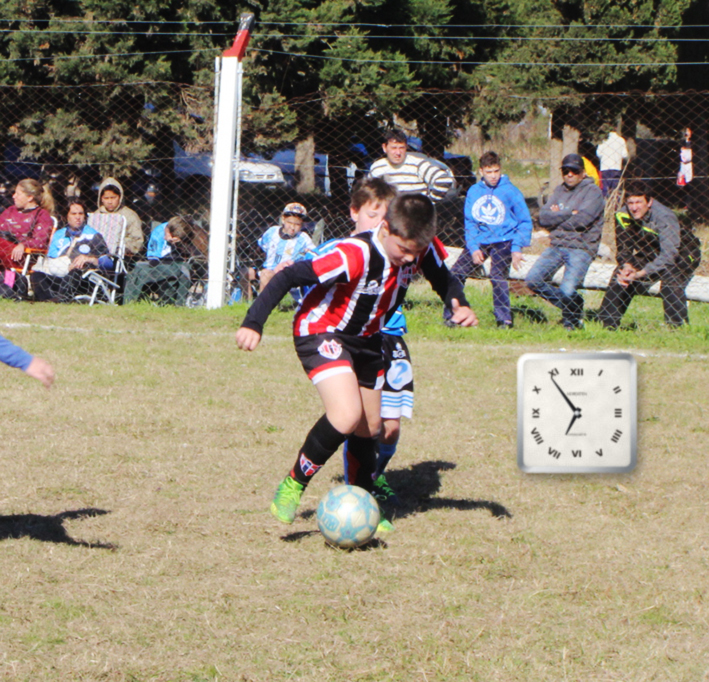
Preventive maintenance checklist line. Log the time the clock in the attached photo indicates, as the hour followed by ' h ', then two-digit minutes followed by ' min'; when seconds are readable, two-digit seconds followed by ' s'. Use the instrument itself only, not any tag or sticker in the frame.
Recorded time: 6 h 54 min
